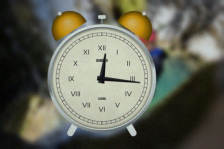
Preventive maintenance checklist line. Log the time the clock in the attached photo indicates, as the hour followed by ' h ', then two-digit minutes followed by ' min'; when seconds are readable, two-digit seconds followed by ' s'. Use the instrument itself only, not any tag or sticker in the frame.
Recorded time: 12 h 16 min
